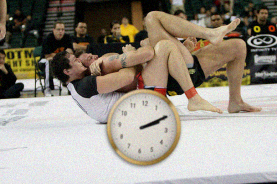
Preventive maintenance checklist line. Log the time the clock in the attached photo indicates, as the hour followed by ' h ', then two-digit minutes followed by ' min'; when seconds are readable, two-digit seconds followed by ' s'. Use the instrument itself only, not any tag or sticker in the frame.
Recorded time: 2 h 10 min
